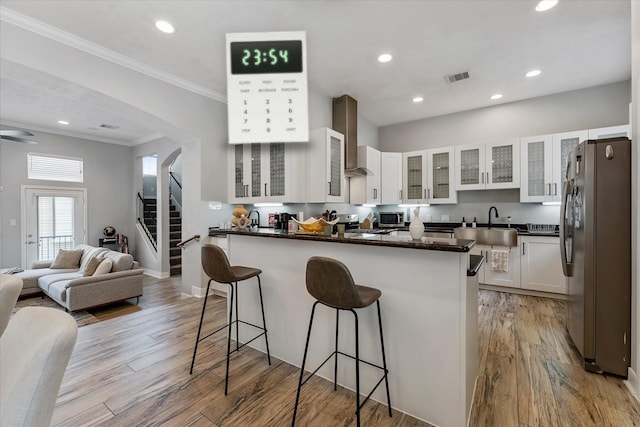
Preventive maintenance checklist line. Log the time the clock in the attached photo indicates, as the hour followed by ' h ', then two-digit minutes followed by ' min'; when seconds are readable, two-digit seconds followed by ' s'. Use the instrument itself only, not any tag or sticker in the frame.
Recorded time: 23 h 54 min
